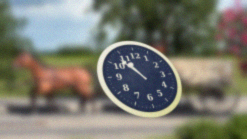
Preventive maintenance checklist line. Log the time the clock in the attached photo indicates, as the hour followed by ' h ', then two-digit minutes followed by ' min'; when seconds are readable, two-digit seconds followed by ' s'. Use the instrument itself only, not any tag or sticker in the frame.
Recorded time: 10 h 53 min
